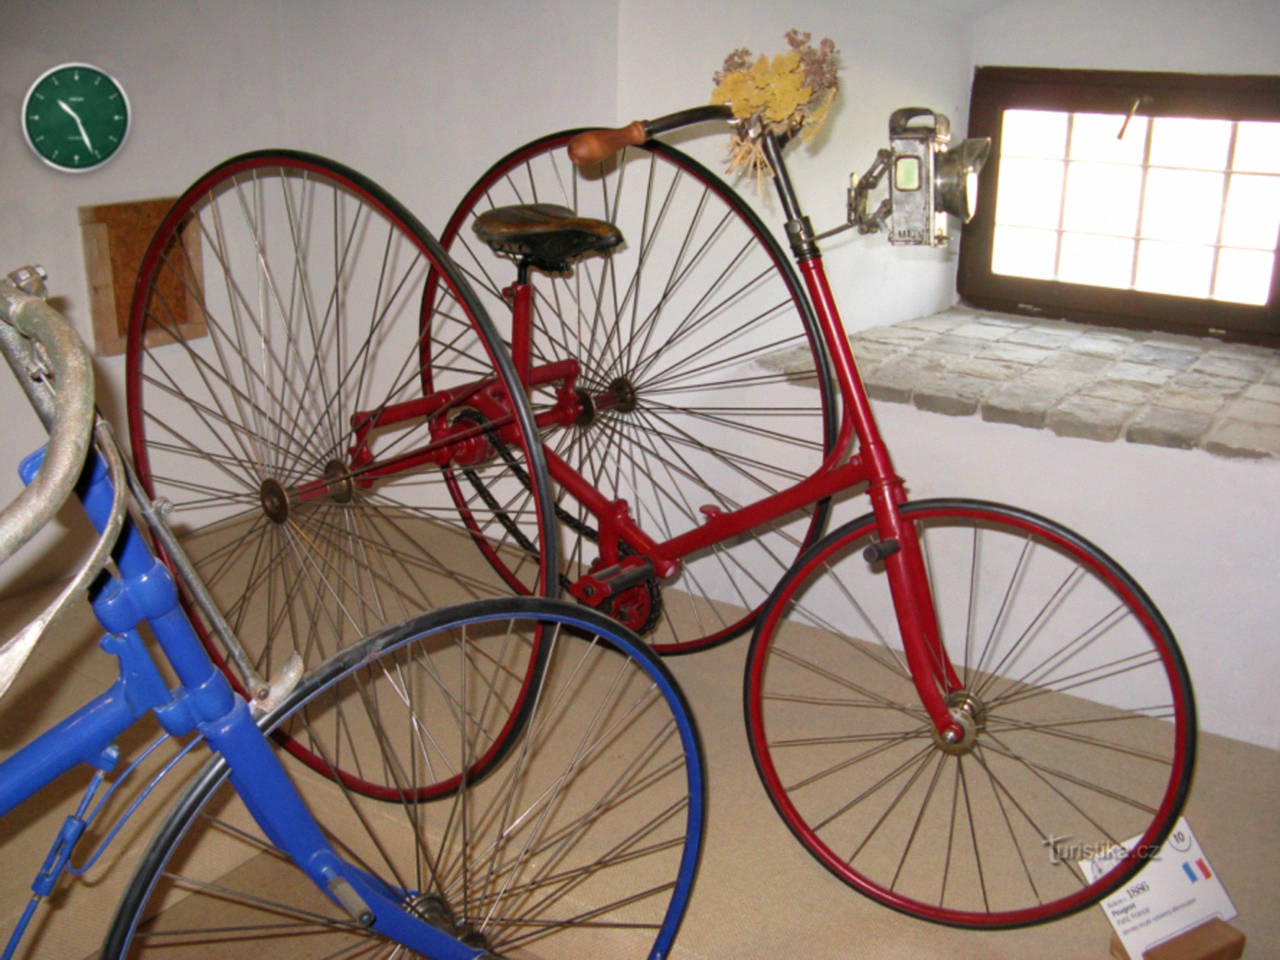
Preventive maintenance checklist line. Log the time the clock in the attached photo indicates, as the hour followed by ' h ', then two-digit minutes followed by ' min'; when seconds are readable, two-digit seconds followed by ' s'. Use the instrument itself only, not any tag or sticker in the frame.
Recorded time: 10 h 26 min
